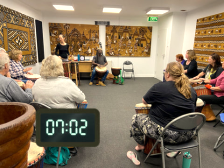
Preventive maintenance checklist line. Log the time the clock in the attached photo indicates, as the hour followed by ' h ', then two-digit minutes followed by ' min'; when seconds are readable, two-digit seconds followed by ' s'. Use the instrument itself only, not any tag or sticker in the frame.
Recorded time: 7 h 02 min
